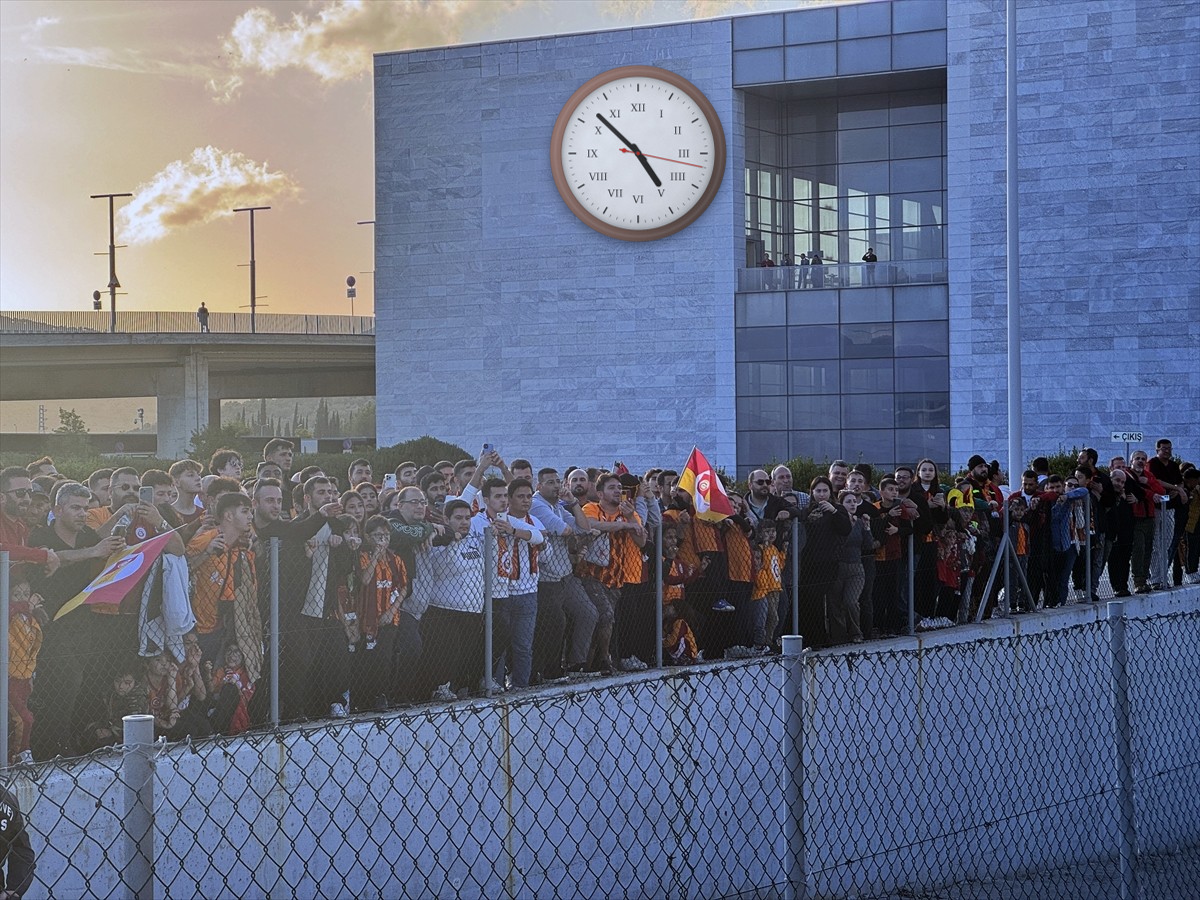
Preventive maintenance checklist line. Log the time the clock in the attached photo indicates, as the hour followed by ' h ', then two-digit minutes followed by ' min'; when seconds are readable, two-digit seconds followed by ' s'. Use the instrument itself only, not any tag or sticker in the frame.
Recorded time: 4 h 52 min 17 s
